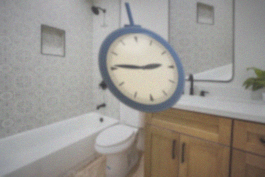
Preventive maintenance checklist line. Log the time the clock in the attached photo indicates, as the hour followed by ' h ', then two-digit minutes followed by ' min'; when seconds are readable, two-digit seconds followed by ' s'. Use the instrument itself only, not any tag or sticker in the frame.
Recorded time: 2 h 46 min
